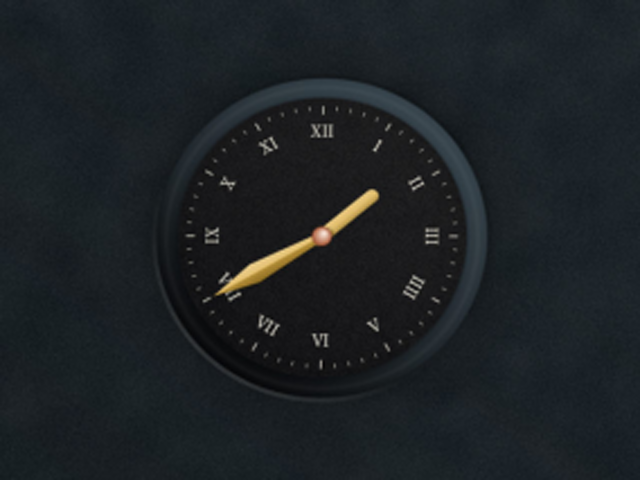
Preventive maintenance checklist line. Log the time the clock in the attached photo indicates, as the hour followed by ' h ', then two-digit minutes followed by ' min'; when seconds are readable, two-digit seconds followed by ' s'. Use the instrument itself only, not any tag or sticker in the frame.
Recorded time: 1 h 40 min
